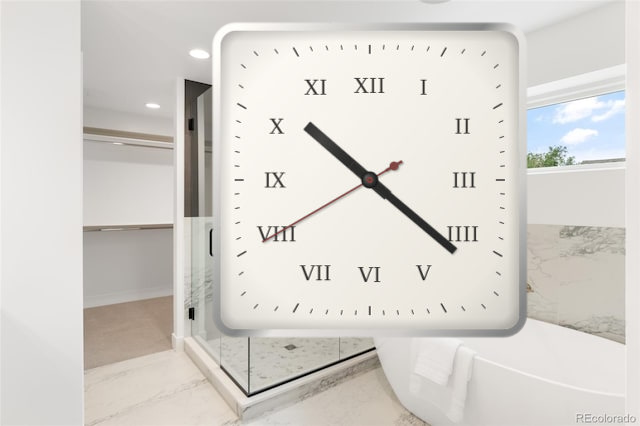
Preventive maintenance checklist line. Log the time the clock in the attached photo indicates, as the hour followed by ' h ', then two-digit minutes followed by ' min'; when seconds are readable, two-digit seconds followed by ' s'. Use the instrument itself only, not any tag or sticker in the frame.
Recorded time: 10 h 21 min 40 s
